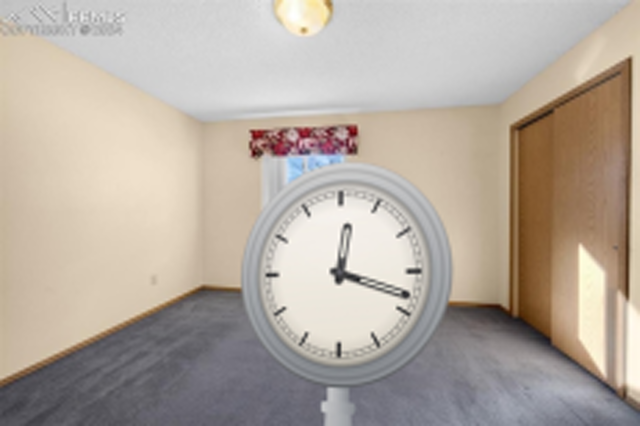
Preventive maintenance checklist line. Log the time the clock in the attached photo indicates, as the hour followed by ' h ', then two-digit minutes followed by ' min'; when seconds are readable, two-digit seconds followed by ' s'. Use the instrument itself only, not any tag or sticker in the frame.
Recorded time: 12 h 18 min
